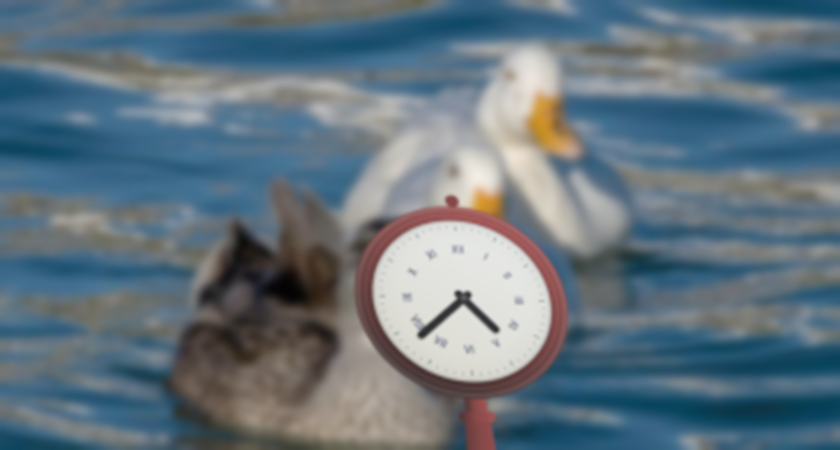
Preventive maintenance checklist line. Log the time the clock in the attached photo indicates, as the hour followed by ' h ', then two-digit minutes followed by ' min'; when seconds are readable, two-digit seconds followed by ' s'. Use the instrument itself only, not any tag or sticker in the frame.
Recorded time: 4 h 38 min
